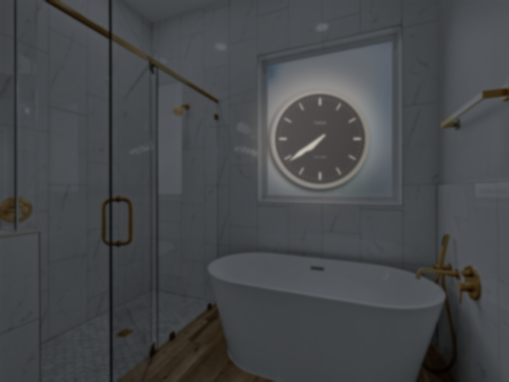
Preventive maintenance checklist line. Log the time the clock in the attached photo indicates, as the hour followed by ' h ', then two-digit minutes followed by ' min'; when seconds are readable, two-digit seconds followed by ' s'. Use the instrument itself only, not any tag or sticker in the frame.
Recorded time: 7 h 39 min
